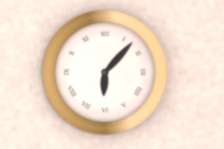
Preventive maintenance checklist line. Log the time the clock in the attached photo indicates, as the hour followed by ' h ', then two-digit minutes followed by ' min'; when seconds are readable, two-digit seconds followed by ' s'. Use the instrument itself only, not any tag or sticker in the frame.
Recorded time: 6 h 07 min
